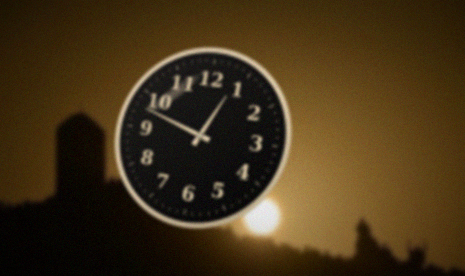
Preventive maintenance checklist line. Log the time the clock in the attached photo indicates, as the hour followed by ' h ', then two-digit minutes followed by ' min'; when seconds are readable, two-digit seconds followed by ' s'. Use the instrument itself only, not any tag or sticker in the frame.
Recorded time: 12 h 48 min
